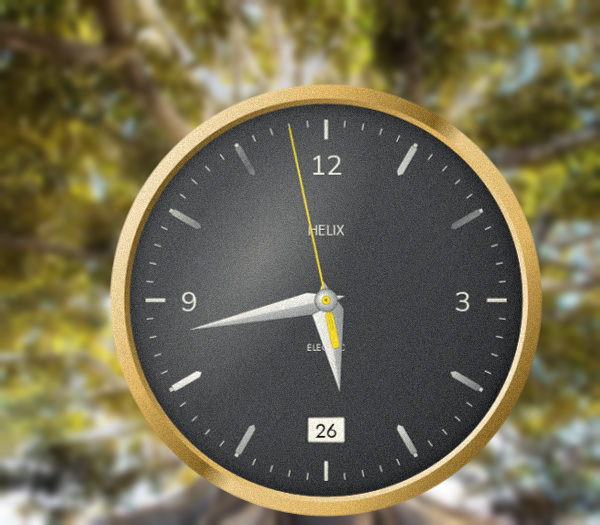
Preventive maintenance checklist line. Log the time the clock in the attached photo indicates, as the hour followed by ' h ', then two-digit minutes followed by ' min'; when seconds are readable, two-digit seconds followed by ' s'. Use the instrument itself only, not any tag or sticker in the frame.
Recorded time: 5 h 42 min 58 s
